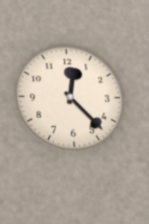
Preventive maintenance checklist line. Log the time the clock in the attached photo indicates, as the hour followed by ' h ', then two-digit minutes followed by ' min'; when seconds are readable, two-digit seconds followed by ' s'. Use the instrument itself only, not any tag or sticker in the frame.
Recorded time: 12 h 23 min
